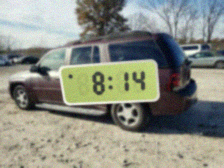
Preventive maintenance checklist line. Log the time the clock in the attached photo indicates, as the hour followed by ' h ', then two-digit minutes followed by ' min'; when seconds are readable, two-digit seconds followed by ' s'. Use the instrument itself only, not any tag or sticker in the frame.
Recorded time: 8 h 14 min
